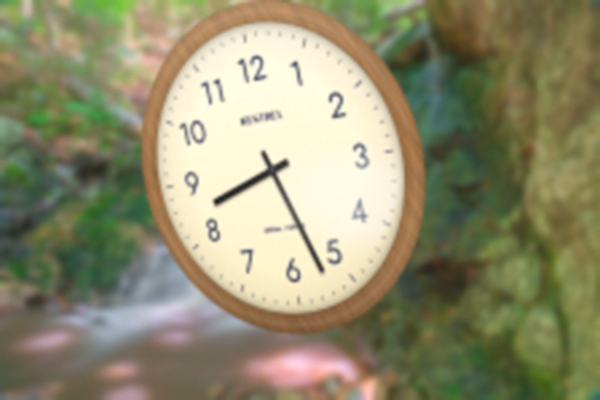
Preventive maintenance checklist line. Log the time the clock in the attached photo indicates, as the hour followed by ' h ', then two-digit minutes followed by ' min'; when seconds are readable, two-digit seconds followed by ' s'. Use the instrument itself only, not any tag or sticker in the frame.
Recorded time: 8 h 27 min
